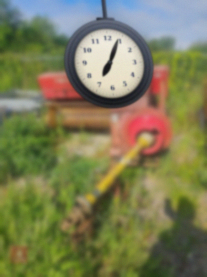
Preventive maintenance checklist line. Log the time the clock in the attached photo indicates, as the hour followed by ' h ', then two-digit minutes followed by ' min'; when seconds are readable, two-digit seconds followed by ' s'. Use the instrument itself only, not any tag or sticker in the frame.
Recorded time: 7 h 04 min
